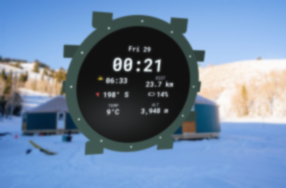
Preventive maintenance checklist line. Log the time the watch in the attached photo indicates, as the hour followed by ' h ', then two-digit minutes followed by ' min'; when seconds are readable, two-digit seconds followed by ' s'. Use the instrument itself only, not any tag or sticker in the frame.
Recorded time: 0 h 21 min
